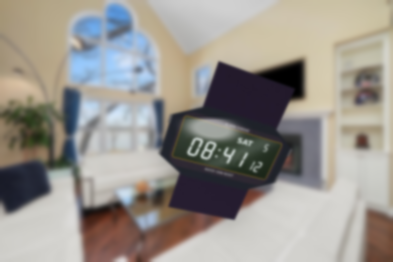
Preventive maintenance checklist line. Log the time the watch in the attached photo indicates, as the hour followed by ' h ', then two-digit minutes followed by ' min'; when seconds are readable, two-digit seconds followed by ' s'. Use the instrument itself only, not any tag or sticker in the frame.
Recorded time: 8 h 41 min 12 s
